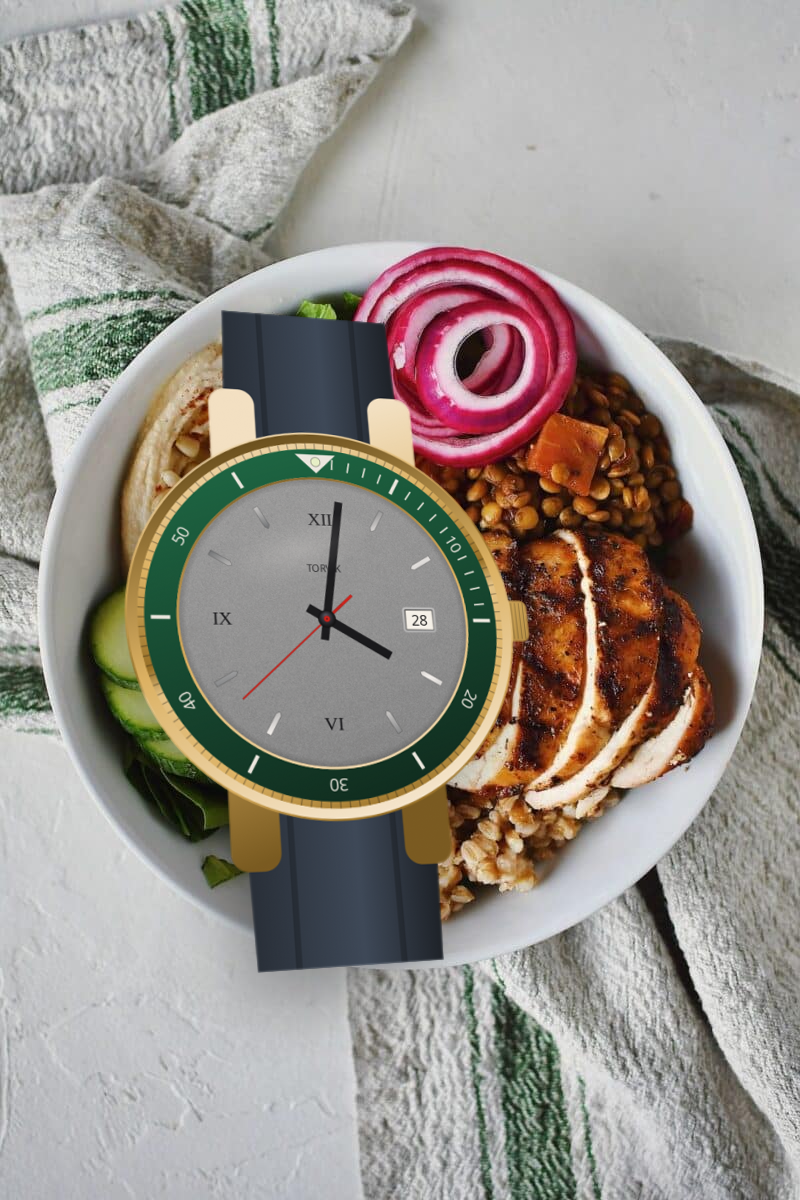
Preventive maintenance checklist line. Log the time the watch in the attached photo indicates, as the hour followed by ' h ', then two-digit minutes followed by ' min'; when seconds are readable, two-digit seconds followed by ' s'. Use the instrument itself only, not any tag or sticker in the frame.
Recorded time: 4 h 01 min 38 s
